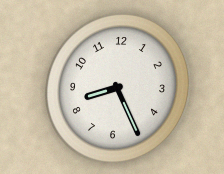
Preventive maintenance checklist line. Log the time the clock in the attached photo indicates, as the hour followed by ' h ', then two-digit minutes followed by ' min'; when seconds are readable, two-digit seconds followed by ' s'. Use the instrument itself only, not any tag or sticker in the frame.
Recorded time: 8 h 25 min
